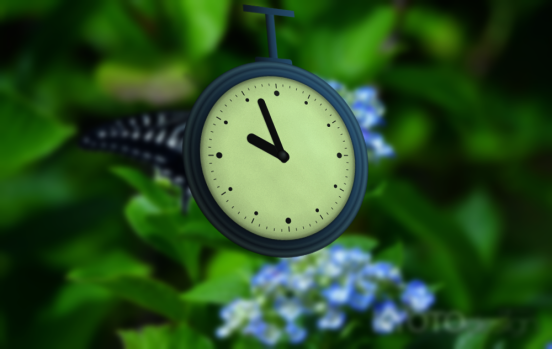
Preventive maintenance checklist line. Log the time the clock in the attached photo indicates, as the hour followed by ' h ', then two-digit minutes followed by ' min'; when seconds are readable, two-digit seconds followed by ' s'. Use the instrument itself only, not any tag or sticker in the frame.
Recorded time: 9 h 57 min
